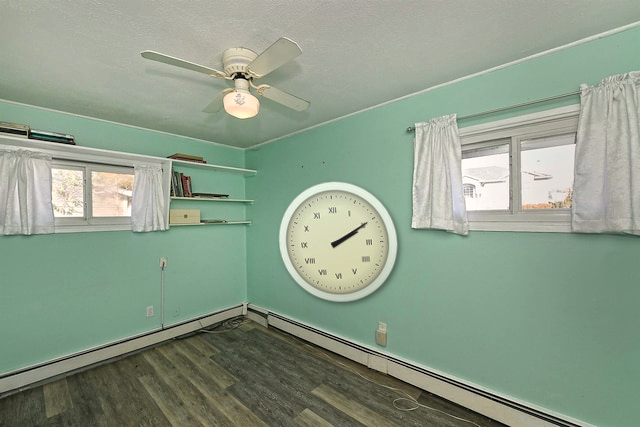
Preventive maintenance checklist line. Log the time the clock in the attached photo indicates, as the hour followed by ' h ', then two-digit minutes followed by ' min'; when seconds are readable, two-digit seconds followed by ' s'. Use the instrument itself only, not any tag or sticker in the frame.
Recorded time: 2 h 10 min
